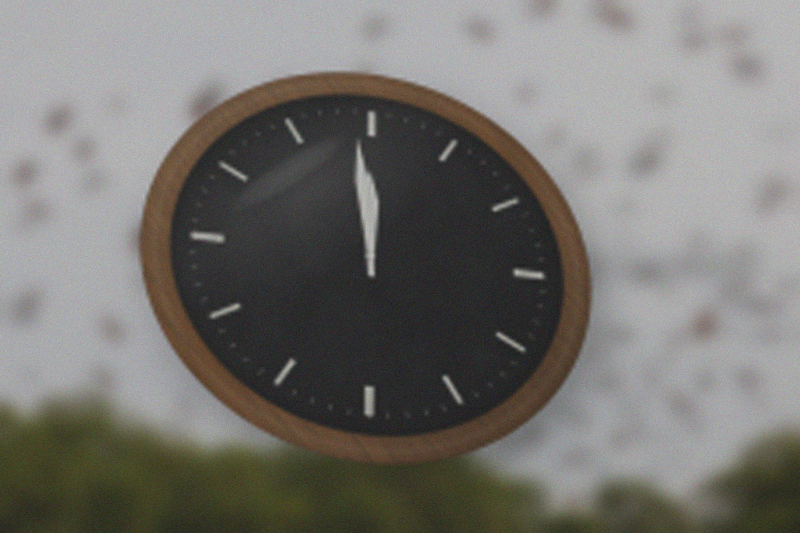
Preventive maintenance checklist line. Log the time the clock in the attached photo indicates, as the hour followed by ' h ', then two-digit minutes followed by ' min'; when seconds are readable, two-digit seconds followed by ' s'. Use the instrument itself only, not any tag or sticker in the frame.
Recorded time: 11 h 59 min
